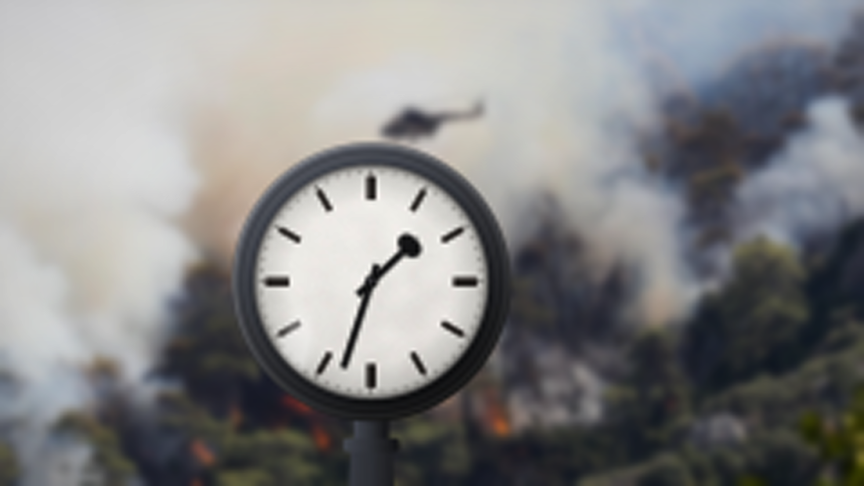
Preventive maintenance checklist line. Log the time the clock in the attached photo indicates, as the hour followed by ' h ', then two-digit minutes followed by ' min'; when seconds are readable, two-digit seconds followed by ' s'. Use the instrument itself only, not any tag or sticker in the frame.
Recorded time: 1 h 33 min
